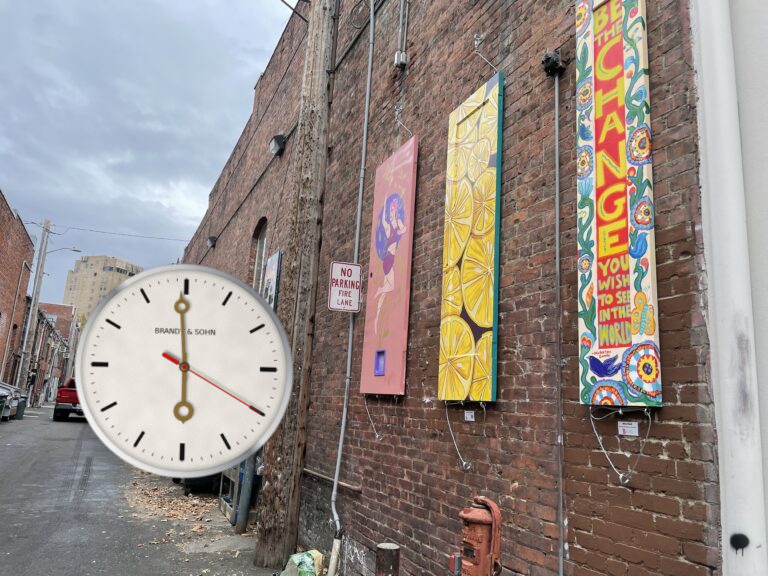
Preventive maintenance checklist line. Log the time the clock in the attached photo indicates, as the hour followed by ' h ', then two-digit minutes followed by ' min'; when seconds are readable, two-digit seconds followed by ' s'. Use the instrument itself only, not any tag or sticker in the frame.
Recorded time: 5 h 59 min 20 s
